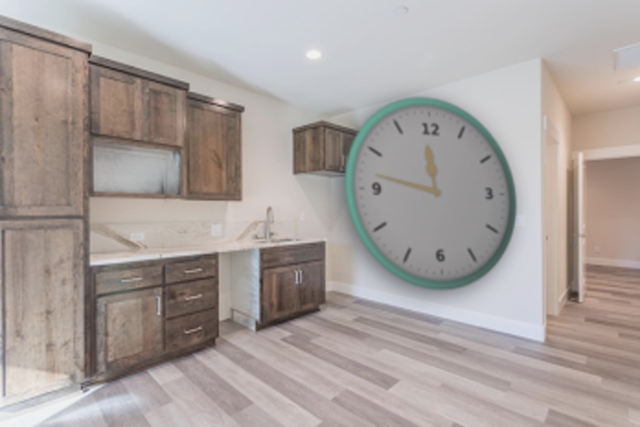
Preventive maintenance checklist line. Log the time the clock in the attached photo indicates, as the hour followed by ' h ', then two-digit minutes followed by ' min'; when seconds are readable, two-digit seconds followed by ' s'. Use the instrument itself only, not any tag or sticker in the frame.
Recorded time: 11 h 47 min
